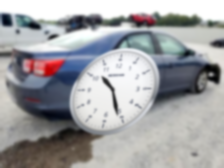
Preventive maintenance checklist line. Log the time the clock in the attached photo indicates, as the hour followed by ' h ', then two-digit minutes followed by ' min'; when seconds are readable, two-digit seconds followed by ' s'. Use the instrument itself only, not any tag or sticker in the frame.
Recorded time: 10 h 26 min
